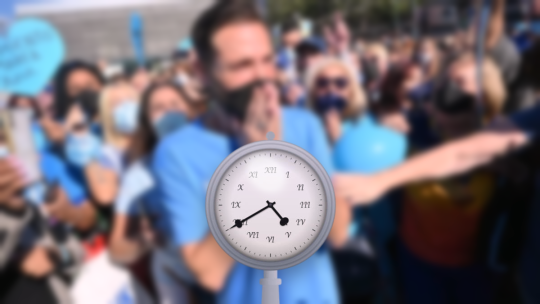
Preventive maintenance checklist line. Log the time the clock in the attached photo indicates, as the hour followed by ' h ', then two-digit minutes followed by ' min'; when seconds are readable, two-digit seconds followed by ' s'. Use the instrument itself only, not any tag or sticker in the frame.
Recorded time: 4 h 40 min
